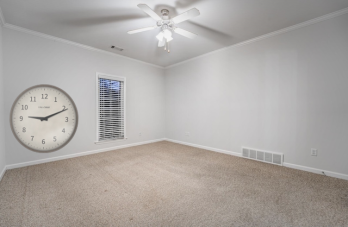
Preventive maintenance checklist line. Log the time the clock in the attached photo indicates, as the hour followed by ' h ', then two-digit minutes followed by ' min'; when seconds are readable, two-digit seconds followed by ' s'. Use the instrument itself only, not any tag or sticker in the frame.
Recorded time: 9 h 11 min
